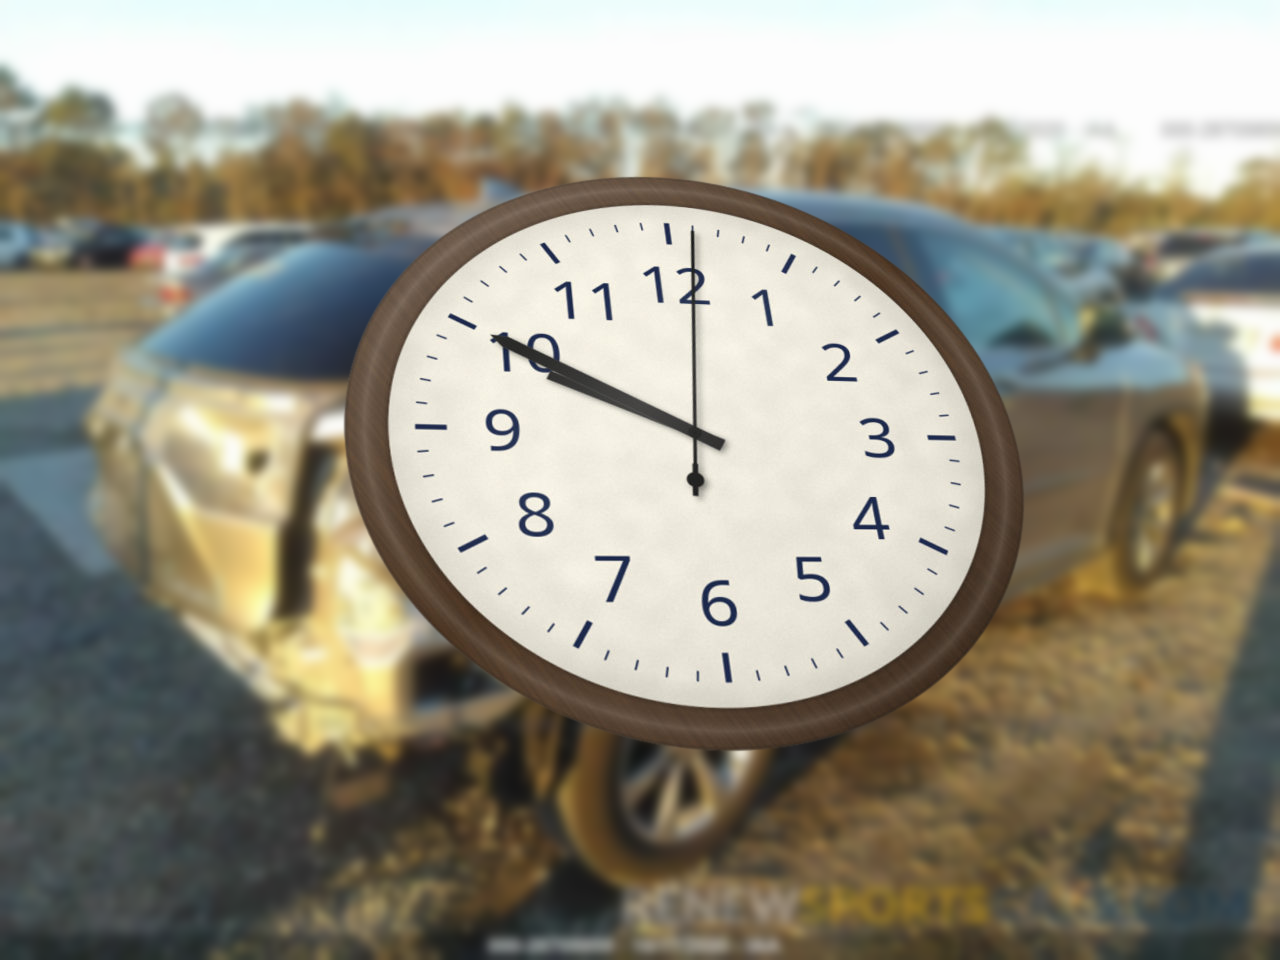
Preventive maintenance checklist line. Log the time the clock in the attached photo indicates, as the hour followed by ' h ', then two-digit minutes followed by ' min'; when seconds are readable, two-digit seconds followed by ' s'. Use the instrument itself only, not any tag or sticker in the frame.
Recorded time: 9 h 50 min 01 s
